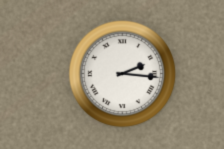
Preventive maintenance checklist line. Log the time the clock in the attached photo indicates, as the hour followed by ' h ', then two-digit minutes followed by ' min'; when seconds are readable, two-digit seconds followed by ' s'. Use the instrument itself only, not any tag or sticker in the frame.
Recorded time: 2 h 16 min
